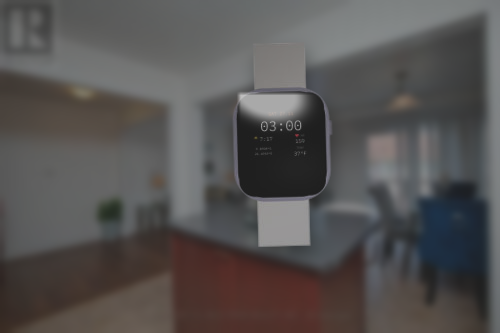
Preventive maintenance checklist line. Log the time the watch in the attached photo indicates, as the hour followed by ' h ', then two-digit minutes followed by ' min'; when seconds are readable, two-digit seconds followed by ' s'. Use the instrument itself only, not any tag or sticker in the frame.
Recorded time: 3 h 00 min
